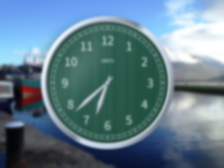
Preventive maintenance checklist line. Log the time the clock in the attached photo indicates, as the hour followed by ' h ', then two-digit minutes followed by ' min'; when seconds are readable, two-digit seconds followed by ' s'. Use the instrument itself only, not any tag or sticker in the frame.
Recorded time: 6 h 38 min
